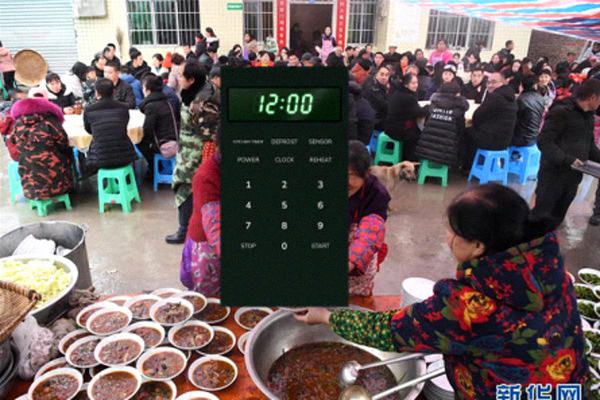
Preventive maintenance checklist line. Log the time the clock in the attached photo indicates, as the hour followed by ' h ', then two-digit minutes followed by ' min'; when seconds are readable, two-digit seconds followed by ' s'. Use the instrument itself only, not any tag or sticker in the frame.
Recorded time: 12 h 00 min
